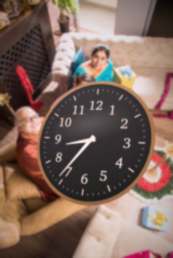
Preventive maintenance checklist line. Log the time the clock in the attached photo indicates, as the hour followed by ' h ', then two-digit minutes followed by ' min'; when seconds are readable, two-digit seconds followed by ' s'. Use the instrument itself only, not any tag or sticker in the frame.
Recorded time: 8 h 36 min
